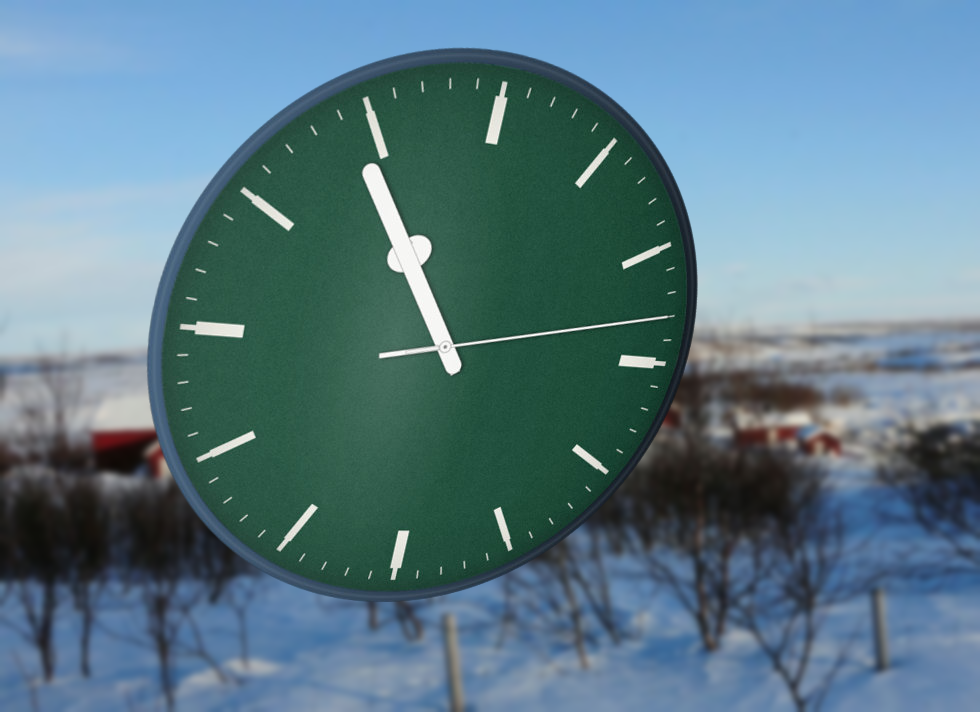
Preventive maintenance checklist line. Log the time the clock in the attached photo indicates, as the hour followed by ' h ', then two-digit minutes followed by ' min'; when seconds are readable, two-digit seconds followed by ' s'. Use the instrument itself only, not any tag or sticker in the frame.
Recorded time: 10 h 54 min 13 s
